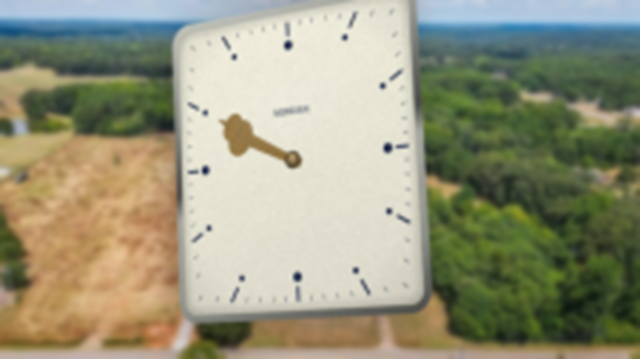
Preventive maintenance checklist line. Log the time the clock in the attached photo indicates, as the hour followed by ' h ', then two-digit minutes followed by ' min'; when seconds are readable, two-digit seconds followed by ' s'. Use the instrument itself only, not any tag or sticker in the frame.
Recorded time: 9 h 50 min
